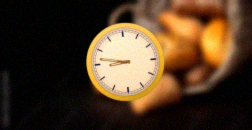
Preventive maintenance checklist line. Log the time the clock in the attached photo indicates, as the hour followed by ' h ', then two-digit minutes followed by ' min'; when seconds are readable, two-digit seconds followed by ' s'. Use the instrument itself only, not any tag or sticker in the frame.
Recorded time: 8 h 47 min
